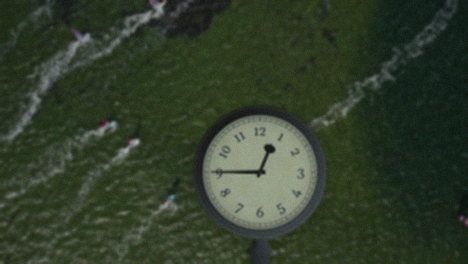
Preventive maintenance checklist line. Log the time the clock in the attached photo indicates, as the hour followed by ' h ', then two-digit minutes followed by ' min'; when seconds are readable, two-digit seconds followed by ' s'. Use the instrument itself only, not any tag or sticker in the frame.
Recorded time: 12 h 45 min
